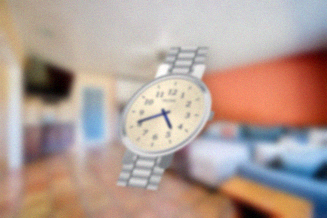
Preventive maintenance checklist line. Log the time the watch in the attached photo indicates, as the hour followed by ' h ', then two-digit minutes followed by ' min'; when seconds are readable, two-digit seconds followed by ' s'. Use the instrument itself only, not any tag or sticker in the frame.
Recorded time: 4 h 41 min
